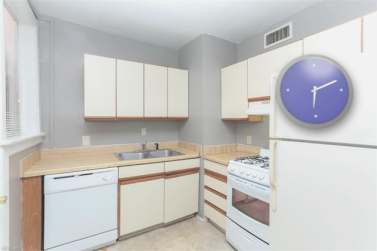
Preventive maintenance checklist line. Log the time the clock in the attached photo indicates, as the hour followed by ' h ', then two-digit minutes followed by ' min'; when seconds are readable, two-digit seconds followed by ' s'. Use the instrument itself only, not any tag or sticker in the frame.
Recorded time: 6 h 11 min
